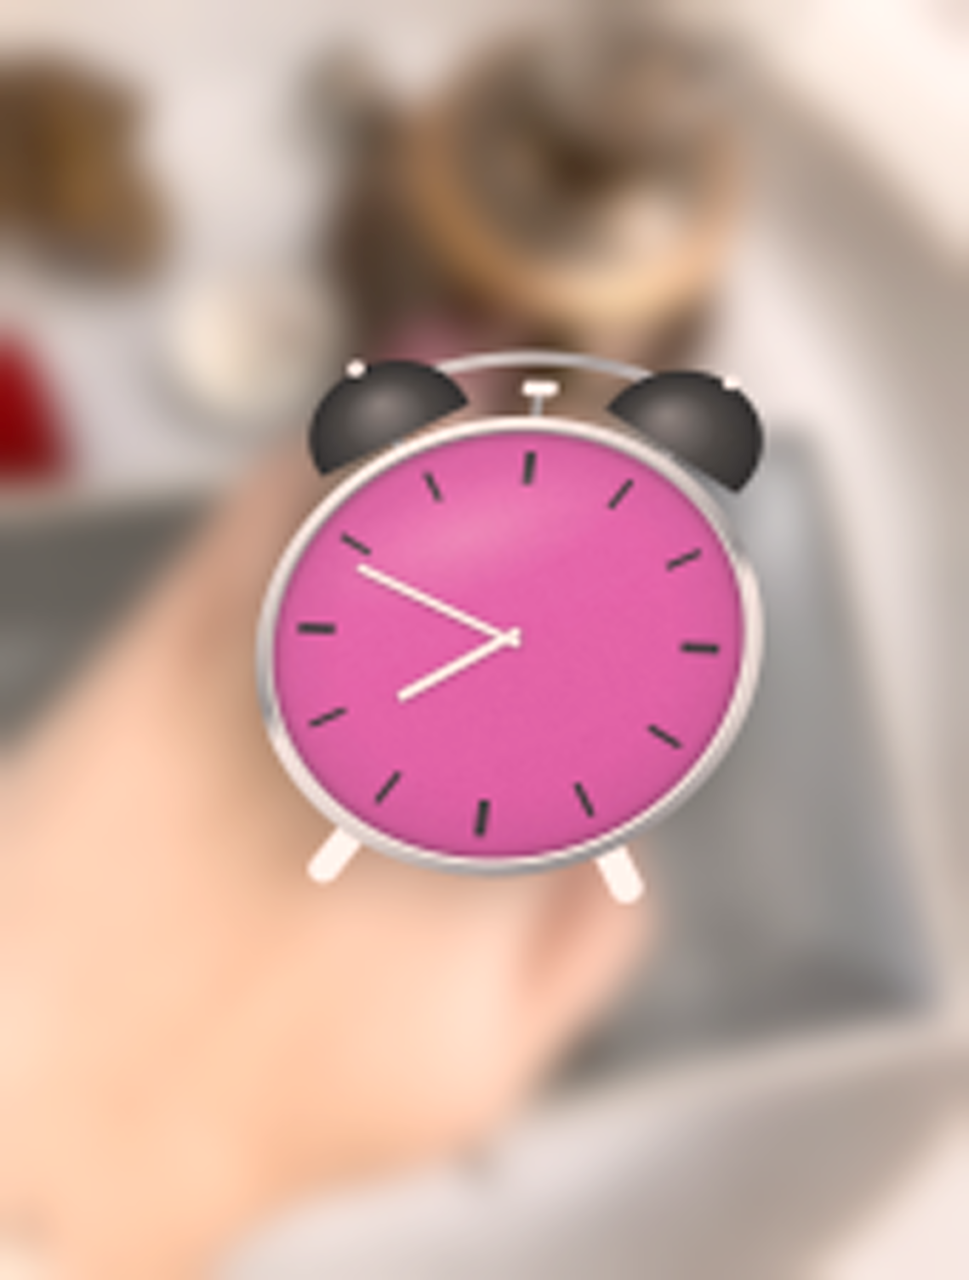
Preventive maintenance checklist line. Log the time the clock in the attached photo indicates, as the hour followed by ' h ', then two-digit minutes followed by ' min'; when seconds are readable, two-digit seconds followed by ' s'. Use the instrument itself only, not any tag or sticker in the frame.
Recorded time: 7 h 49 min
